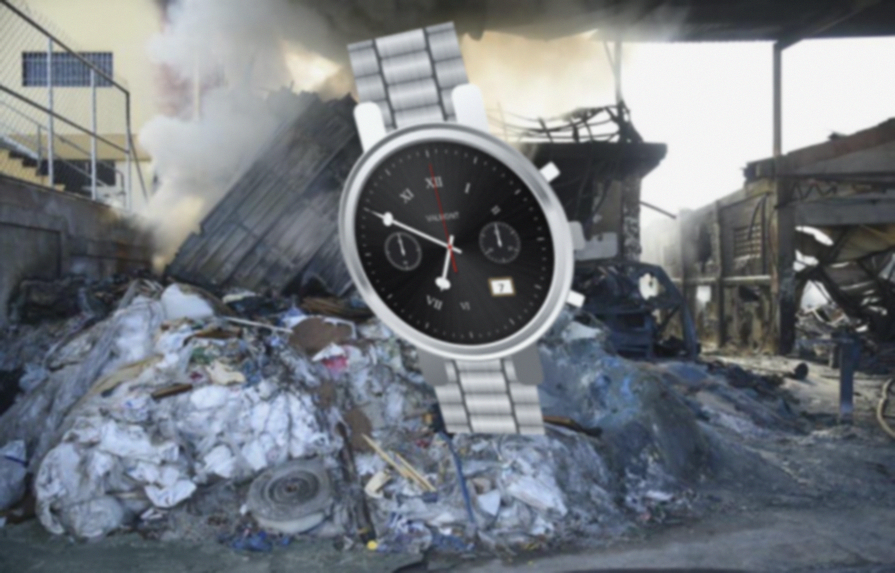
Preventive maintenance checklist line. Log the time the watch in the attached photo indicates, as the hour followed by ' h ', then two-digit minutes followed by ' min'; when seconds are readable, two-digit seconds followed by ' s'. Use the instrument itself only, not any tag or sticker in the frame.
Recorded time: 6 h 50 min
